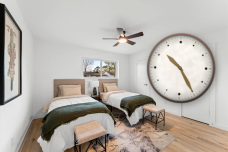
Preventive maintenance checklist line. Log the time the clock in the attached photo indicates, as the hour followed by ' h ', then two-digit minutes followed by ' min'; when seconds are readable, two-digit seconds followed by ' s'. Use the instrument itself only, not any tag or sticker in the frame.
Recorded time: 10 h 25 min
